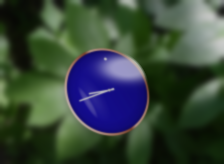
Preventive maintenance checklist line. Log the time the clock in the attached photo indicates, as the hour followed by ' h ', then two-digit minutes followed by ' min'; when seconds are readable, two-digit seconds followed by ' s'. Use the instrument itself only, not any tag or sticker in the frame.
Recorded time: 8 h 42 min
